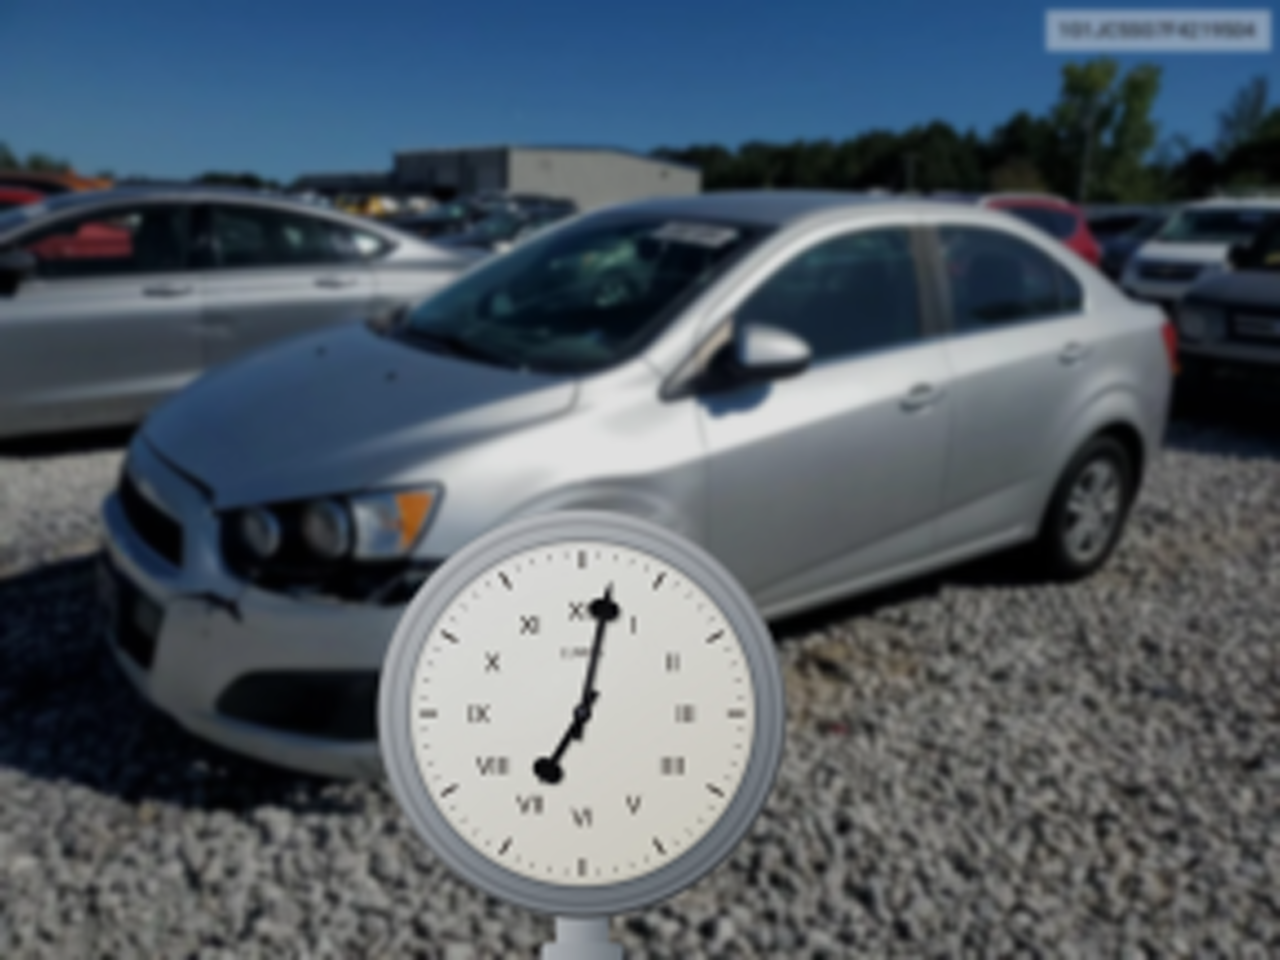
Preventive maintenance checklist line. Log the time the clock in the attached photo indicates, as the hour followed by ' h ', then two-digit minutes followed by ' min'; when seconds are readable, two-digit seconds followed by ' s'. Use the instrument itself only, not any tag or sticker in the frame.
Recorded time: 7 h 02 min
